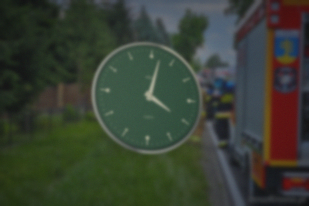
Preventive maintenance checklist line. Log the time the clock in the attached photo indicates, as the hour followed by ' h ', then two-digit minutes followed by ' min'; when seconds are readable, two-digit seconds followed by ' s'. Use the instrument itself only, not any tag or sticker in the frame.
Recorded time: 4 h 02 min
